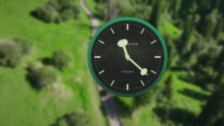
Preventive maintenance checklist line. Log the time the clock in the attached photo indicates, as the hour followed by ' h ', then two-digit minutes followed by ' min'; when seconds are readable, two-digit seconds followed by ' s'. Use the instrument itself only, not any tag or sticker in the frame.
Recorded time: 11 h 22 min
